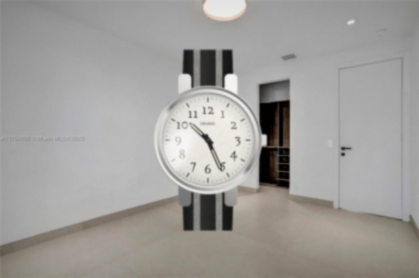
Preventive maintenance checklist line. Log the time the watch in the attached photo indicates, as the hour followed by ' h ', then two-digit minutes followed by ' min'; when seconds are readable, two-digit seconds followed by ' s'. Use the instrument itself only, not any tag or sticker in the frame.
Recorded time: 10 h 26 min
